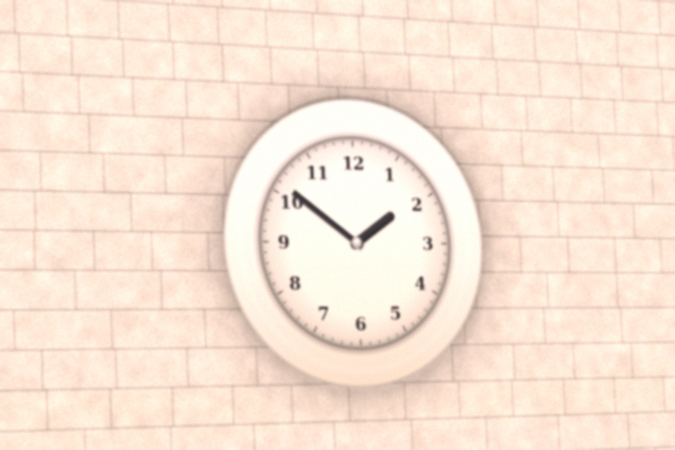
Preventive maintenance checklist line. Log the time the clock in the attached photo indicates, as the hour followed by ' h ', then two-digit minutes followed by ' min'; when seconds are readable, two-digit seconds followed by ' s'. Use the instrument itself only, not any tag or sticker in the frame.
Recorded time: 1 h 51 min
